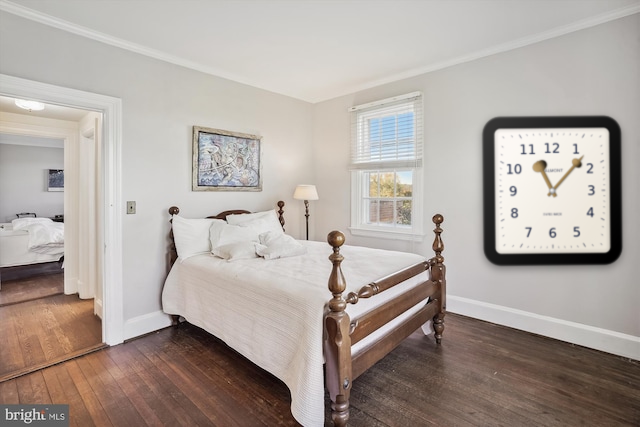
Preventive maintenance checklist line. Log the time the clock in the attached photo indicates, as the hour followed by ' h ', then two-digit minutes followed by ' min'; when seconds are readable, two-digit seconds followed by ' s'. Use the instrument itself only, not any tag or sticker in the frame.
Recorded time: 11 h 07 min
